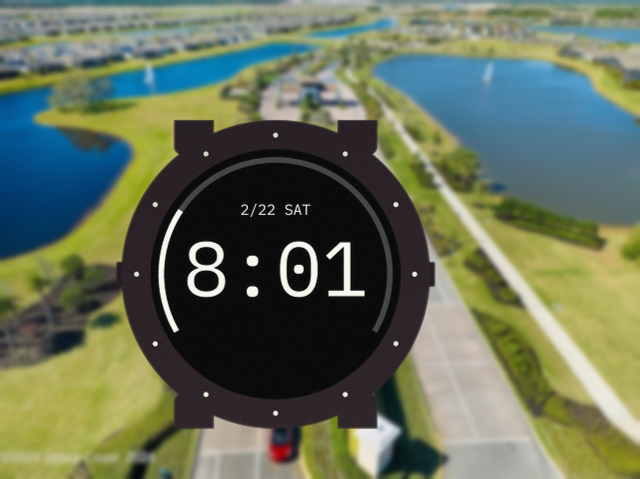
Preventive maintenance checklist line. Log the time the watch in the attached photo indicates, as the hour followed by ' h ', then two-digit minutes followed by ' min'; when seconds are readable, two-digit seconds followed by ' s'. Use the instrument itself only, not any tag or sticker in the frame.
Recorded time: 8 h 01 min
